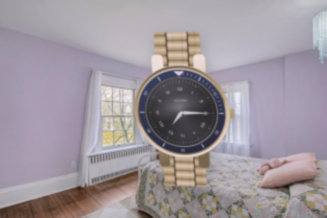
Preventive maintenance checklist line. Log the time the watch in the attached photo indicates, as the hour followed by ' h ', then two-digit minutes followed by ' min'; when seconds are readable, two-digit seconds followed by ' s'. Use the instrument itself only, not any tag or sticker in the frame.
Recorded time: 7 h 15 min
